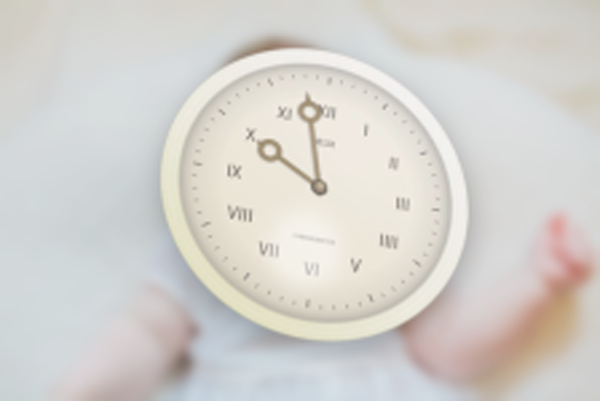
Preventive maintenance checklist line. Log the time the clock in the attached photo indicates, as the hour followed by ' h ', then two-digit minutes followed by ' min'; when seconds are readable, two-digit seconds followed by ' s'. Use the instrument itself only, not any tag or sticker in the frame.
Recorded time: 9 h 58 min
